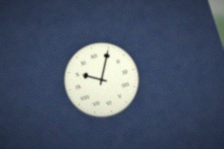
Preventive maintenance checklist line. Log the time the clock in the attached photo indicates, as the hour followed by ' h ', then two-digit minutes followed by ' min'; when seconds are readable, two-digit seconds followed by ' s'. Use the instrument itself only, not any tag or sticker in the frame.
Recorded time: 10 h 05 min
